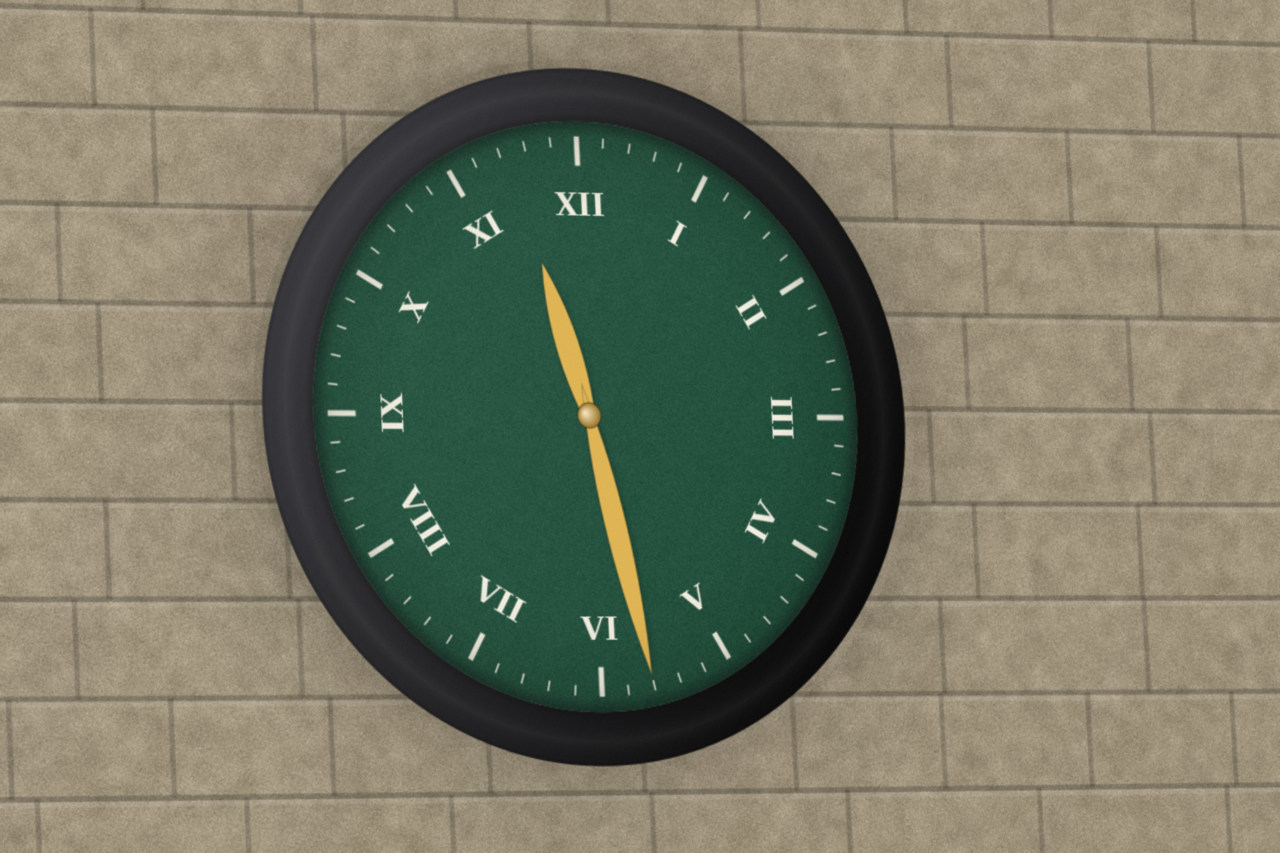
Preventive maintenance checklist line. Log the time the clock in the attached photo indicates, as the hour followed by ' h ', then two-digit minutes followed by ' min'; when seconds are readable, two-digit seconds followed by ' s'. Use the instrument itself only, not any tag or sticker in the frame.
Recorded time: 11 h 28 min
